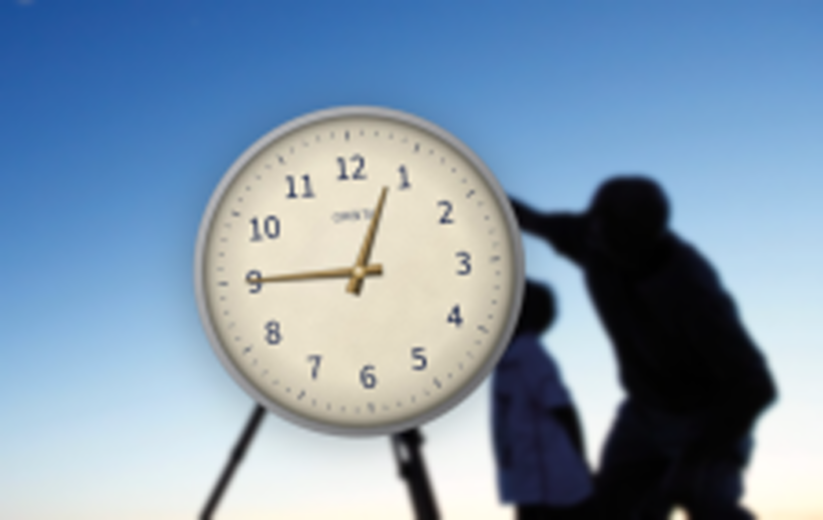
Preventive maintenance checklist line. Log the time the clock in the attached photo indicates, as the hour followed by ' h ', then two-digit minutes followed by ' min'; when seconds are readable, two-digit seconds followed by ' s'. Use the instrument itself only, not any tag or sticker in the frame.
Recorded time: 12 h 45 min
